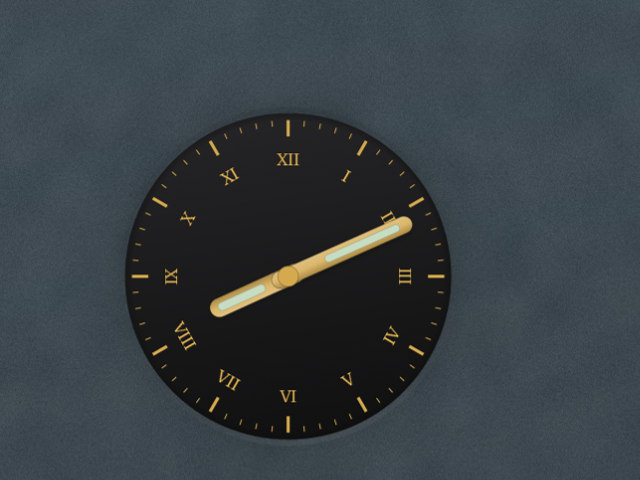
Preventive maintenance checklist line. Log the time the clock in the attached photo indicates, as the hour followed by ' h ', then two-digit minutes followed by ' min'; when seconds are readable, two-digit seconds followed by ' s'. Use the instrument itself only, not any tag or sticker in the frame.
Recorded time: 8 h 11 min
